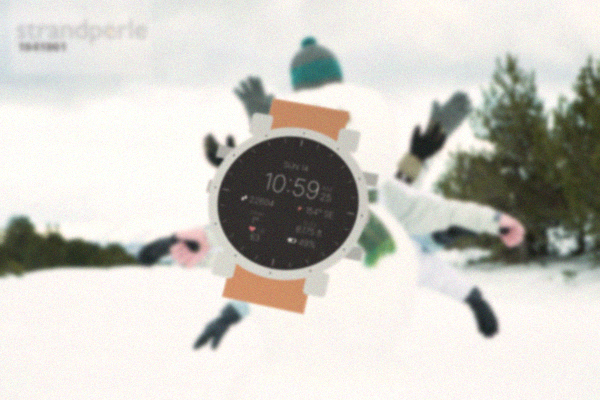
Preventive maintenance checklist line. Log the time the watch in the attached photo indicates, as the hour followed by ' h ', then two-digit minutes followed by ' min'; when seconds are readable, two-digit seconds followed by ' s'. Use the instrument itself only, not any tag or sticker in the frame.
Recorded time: 10 h 59 min
